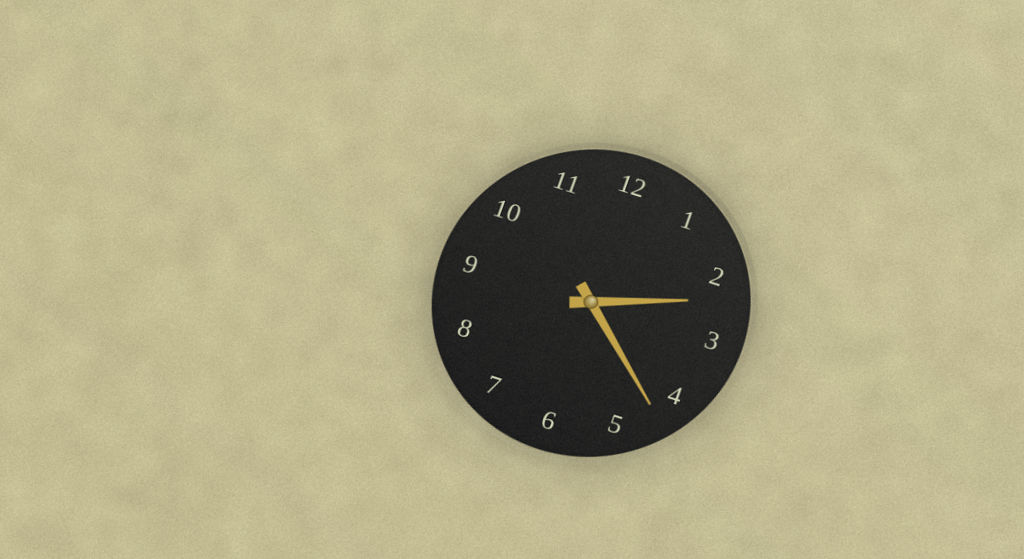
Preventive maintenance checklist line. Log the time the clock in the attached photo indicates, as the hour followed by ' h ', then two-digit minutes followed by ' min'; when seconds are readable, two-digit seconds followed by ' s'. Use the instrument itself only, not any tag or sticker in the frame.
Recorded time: 2 h 22 min
